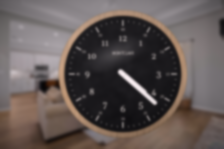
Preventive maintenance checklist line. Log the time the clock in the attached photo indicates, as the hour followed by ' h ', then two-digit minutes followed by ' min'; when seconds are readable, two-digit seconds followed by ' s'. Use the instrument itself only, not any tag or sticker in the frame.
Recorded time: 4 h 22 min
